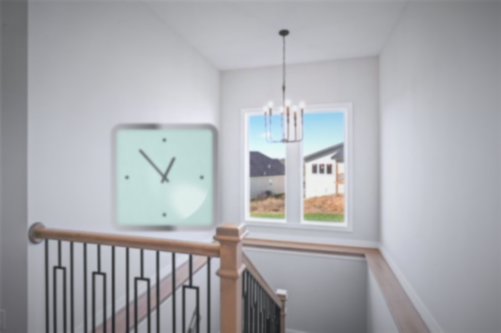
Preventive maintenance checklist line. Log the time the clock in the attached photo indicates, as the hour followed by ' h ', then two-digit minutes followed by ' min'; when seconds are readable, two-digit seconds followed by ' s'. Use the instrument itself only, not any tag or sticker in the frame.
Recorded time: 12 h 53 min
